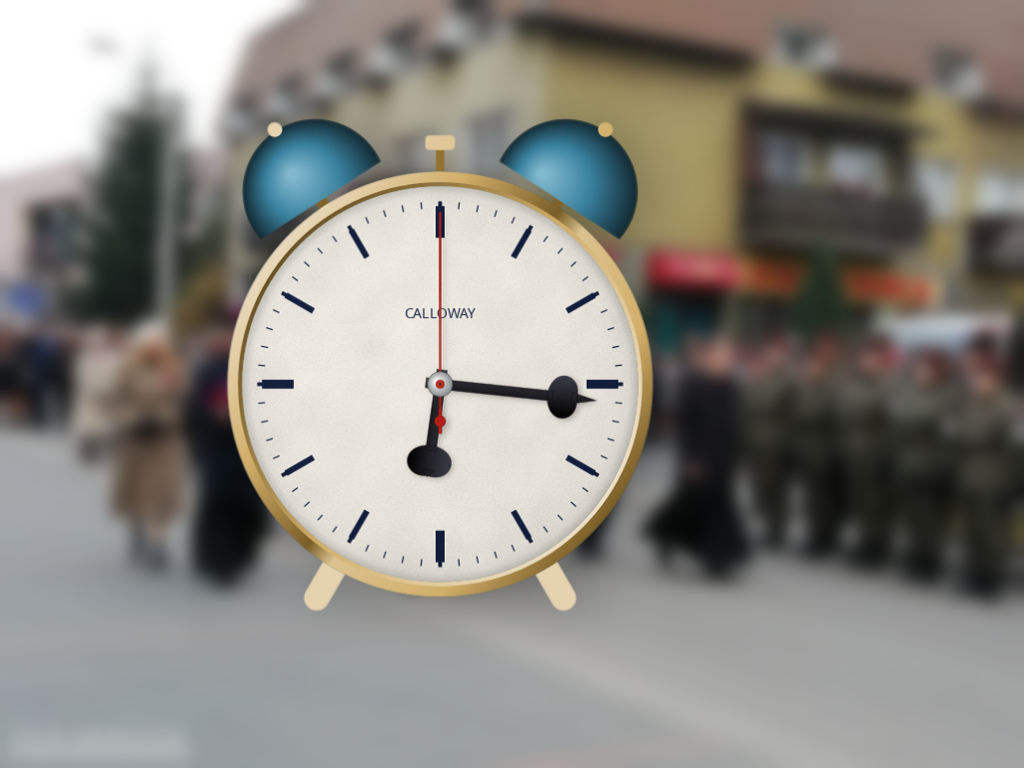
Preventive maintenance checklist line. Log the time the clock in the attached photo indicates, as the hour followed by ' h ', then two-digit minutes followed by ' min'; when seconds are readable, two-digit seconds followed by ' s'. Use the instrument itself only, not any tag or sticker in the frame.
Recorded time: 6 h 16 min 00 s
